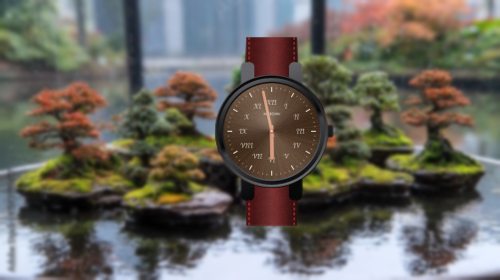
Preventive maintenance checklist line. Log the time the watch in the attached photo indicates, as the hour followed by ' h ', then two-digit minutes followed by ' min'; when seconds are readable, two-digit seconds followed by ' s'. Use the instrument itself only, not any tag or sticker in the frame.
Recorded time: 5 h 58 min
